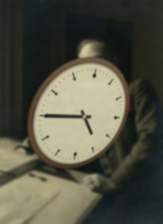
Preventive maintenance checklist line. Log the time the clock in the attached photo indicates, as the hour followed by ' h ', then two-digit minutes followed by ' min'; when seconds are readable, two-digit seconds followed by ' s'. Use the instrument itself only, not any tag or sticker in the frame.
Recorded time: 4 h 45 min
